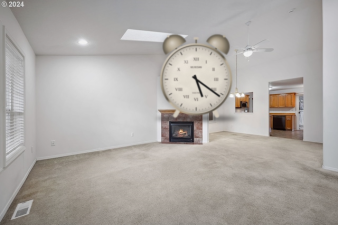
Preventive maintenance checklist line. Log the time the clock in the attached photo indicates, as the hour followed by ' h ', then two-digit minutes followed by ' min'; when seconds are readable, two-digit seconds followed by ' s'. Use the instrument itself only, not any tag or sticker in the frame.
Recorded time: 5 h 21 min
